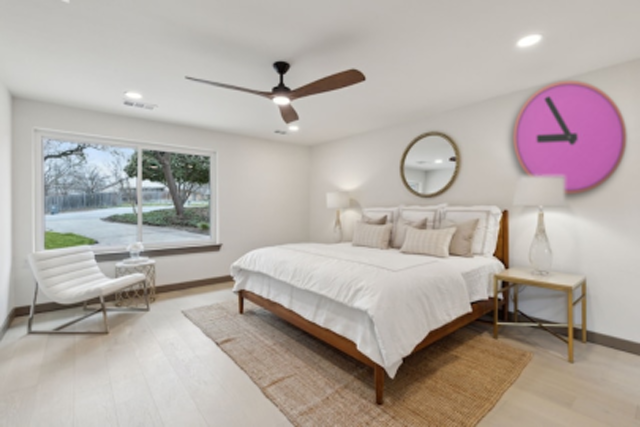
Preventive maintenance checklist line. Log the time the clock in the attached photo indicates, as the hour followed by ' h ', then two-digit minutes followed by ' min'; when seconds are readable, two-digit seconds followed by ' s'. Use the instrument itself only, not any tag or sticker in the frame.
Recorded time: 8 h 55 min
